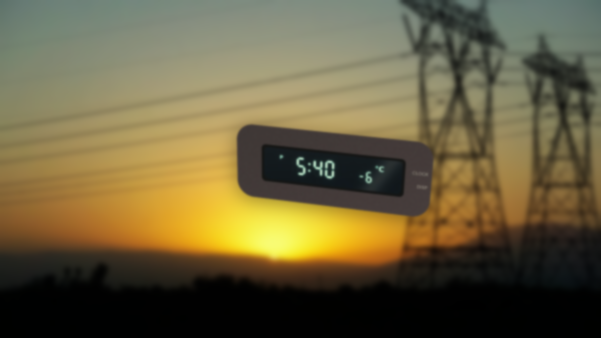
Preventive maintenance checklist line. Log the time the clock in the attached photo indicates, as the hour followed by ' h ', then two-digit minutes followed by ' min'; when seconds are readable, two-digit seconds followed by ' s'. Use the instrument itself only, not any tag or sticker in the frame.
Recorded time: 5 h 40 min
